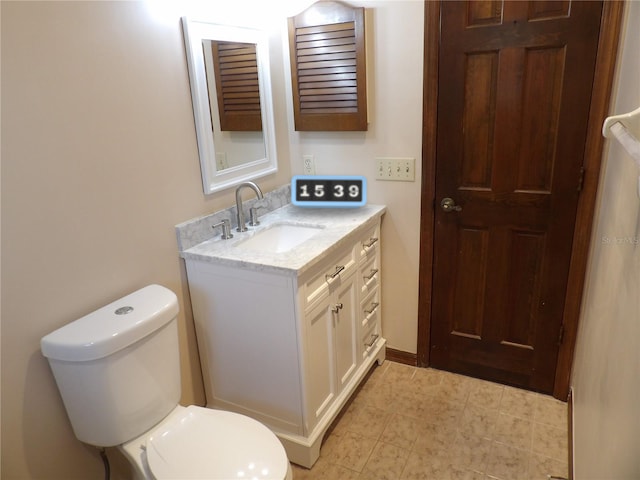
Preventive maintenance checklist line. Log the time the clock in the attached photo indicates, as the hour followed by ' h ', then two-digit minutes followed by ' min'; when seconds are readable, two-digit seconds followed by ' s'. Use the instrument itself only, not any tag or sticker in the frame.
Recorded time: 15 h 39 min
